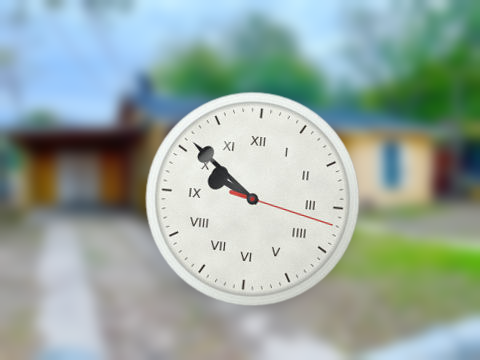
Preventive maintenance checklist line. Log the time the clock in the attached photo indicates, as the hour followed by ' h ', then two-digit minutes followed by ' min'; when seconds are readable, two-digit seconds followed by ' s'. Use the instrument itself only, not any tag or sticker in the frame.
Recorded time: 9 h 51 min 17 s
